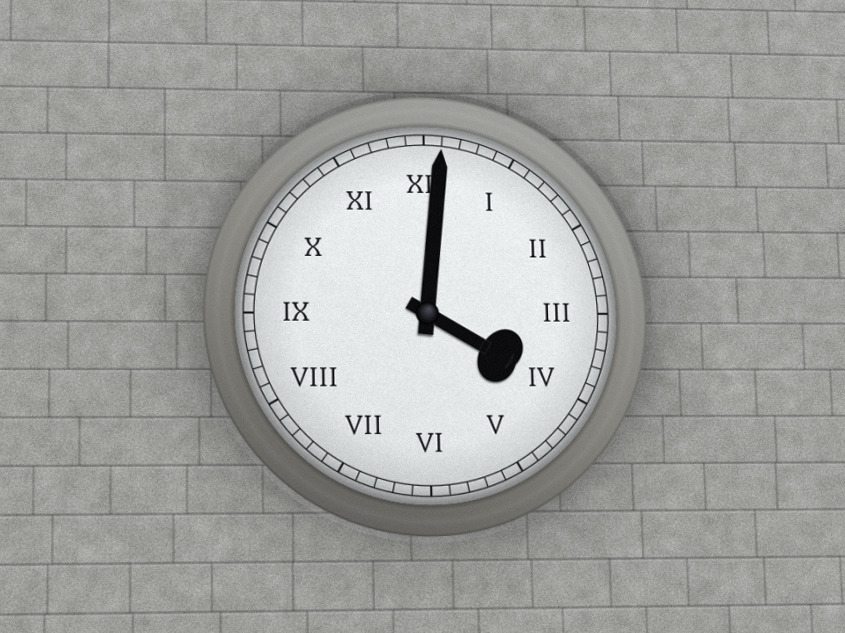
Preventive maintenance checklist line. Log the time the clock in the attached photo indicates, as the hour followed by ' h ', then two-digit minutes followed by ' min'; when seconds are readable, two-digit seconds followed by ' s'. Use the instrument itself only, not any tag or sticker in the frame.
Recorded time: 4 h 01 min
